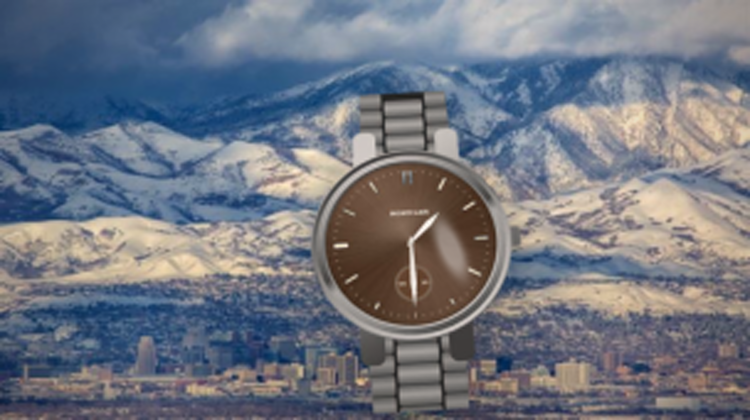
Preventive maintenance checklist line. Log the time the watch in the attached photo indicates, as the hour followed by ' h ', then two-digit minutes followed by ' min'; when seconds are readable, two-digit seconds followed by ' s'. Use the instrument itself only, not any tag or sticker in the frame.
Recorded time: 1 h 30 min
